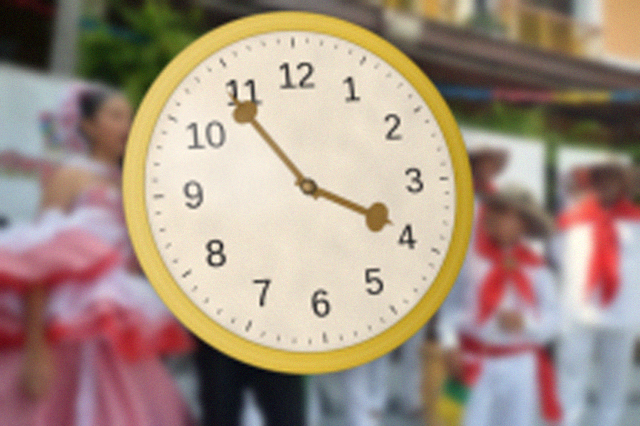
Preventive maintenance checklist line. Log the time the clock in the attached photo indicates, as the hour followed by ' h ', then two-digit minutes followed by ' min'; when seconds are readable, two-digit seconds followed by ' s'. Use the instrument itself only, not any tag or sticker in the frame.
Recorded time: 3 h 54 min
